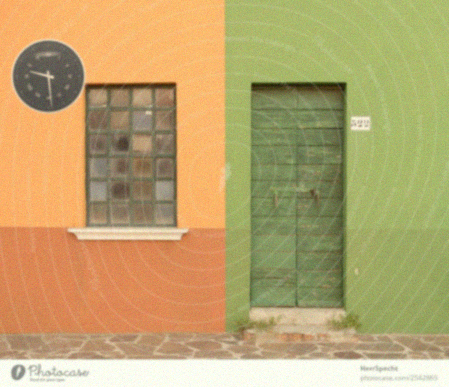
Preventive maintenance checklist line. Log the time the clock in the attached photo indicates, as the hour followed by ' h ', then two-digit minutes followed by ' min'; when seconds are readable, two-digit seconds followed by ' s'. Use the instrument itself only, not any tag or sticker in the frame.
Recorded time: 9 h 29 min
